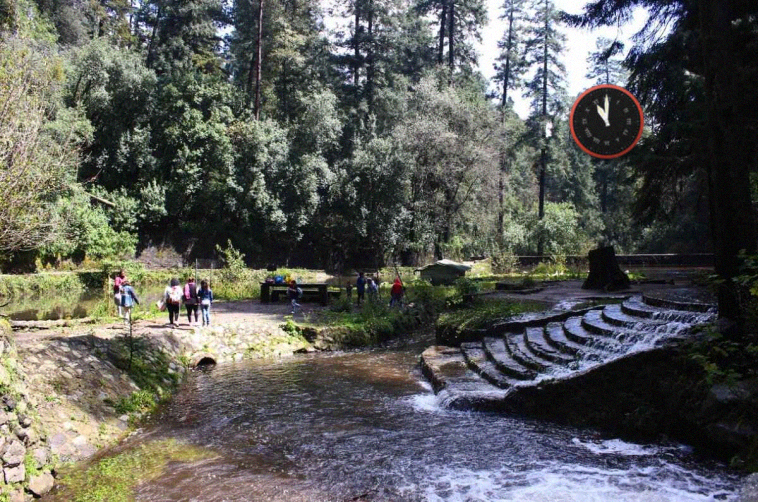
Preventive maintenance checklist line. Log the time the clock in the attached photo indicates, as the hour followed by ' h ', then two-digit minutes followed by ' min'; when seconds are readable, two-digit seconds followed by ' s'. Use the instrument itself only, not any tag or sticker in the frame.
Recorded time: 11 h 00 min
